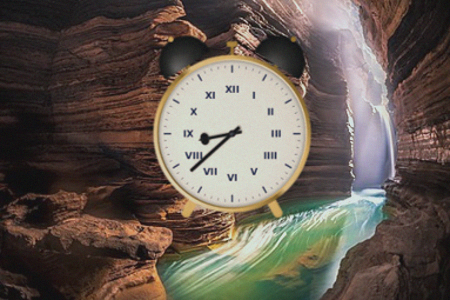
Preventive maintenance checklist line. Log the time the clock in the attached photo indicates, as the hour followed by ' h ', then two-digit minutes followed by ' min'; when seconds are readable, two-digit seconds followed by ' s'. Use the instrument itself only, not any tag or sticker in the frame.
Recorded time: 8 h 38 min
